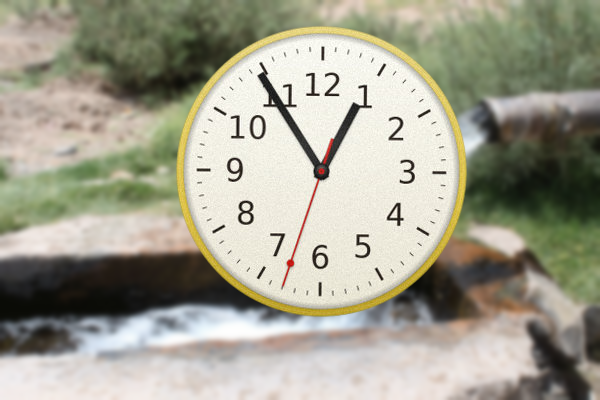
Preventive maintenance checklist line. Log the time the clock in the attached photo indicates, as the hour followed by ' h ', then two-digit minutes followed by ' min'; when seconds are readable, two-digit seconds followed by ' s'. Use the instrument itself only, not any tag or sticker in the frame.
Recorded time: 12 h 54 min 33 s
